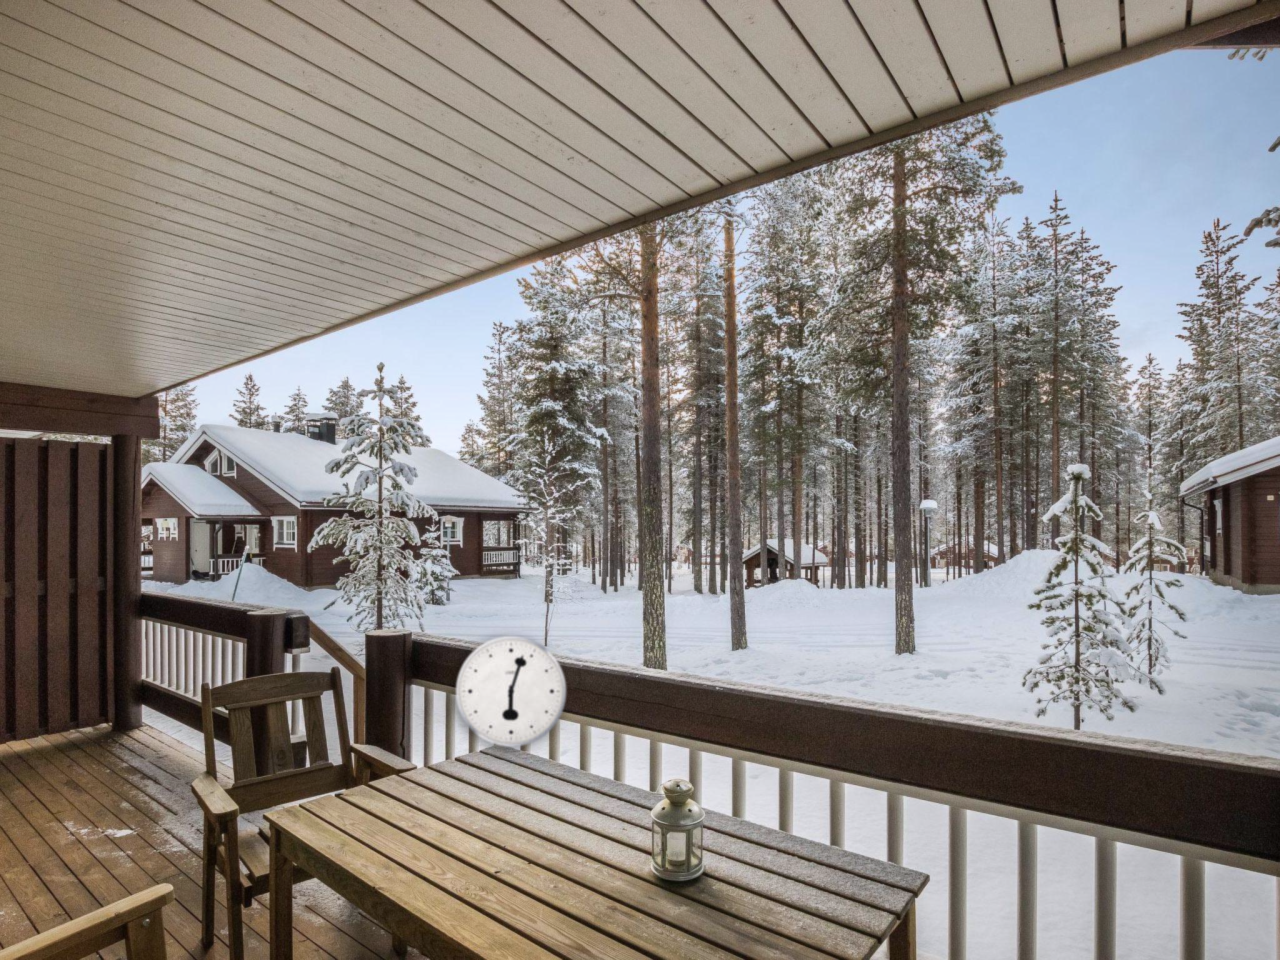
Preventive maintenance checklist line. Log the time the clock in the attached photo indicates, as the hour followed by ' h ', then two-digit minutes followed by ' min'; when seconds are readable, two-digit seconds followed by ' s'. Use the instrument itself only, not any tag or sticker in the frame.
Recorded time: 6 h 03 min
